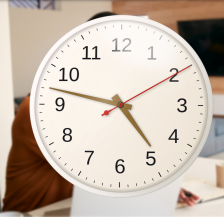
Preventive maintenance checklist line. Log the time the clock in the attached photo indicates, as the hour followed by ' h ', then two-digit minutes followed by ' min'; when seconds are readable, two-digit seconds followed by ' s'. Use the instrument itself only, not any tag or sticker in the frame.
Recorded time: 4 h 47 min 10 s
